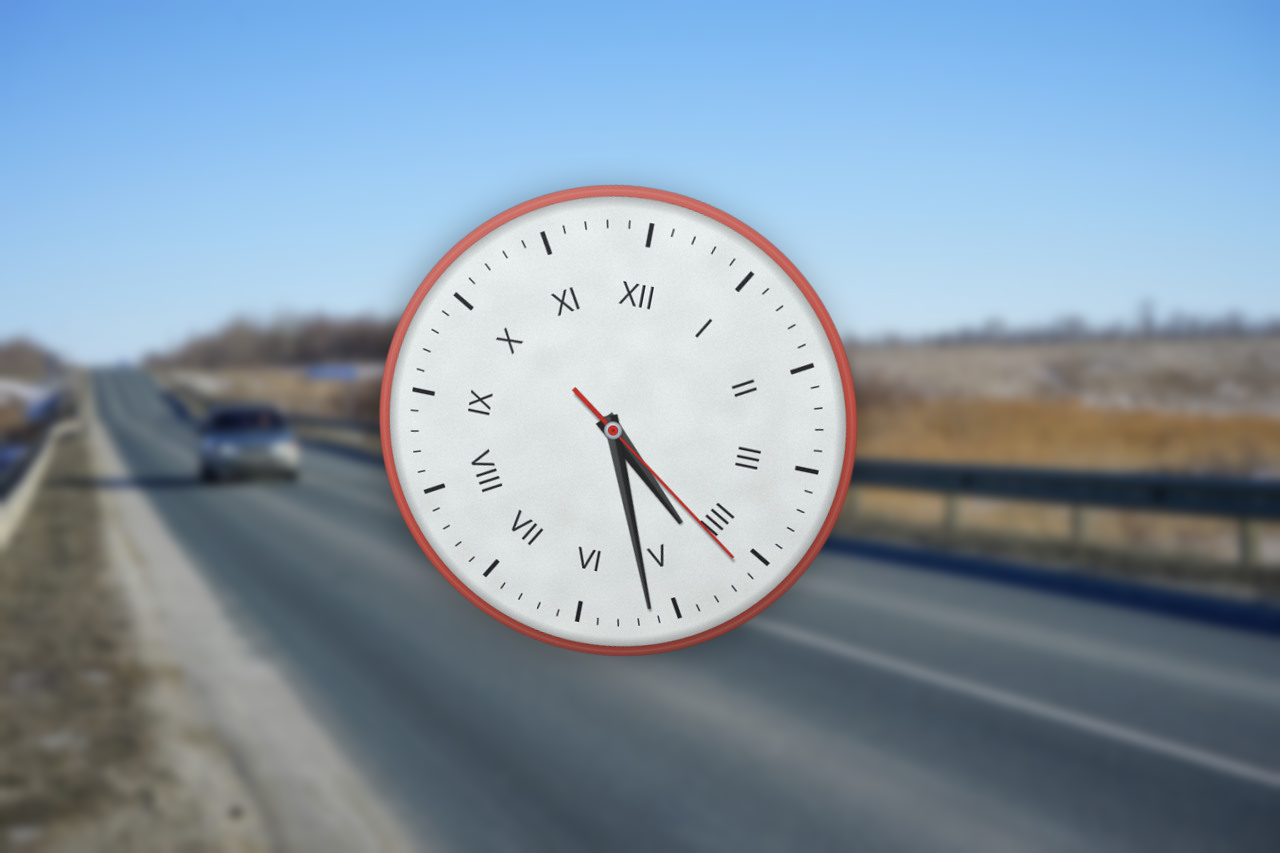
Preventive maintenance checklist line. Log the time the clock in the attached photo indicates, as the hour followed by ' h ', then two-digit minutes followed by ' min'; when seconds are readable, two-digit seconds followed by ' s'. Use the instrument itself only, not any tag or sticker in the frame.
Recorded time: 4 h 26 min 21 s
